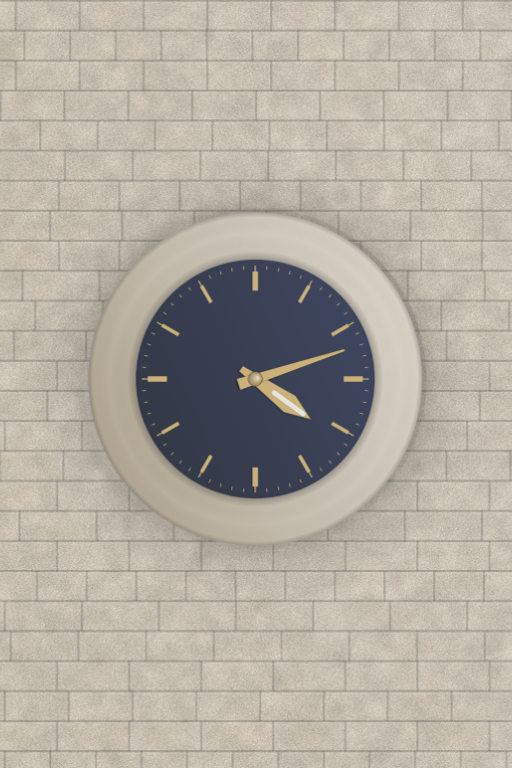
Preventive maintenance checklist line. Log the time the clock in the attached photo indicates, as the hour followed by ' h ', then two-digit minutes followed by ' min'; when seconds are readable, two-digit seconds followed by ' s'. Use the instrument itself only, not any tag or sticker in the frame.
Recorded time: 4 h 12 min
